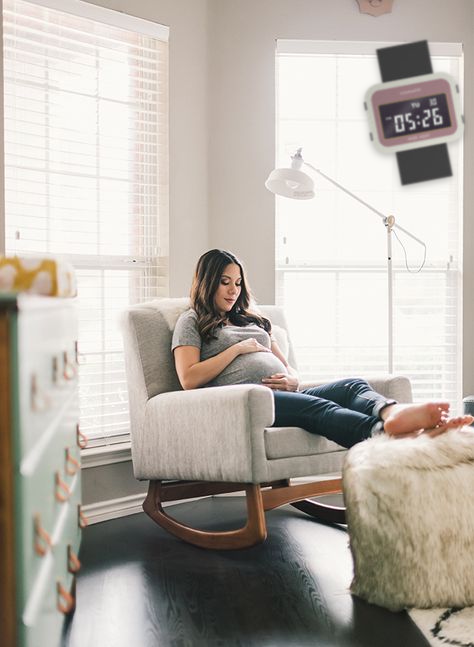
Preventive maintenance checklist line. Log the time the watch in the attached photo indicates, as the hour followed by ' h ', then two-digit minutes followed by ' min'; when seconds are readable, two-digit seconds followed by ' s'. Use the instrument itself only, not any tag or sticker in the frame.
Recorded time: 5 h 26 min
